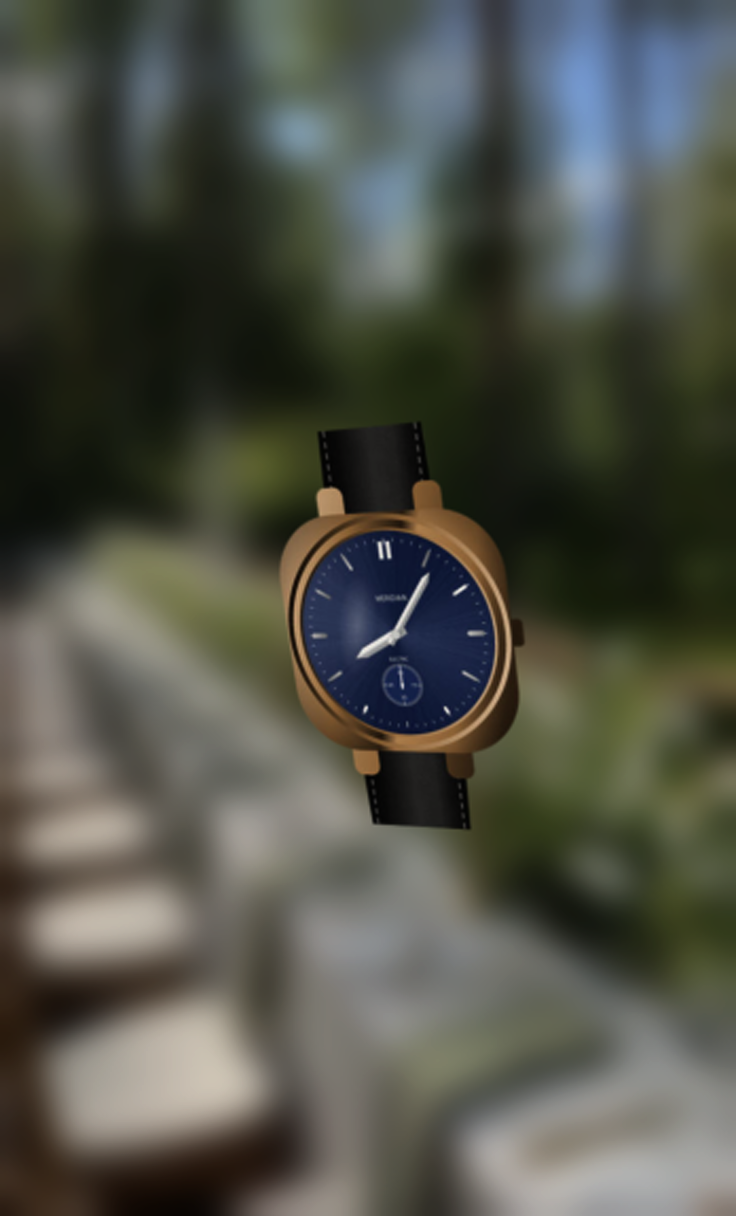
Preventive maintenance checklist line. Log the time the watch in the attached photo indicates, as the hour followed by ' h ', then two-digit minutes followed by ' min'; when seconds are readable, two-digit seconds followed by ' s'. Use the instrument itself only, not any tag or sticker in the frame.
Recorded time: 8 h 06 min
